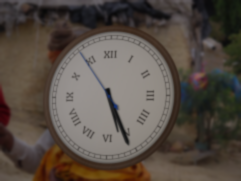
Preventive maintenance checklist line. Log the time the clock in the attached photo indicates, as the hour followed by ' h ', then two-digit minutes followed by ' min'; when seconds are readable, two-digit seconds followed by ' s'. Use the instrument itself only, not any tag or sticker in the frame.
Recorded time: 5 h 25 min 54 s
